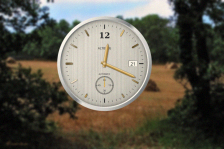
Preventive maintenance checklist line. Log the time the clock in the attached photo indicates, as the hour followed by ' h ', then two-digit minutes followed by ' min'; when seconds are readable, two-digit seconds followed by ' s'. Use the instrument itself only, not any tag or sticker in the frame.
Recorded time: 12 h 19 min
